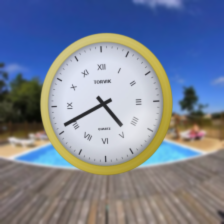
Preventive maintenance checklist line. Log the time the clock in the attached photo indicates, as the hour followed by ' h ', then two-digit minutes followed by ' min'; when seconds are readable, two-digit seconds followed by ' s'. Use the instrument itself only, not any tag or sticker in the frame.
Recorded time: 4 h 41 min
